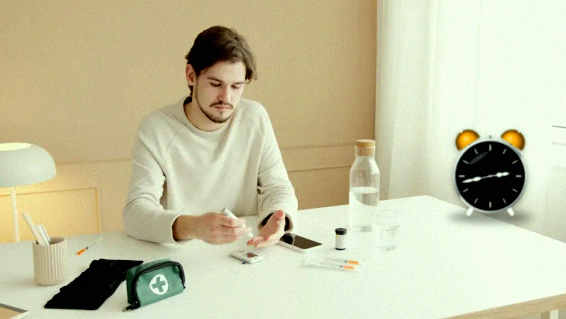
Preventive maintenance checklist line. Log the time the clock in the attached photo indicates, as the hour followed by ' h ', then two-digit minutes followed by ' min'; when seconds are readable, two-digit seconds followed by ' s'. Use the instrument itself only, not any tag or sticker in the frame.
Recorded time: 2 h 43 min
